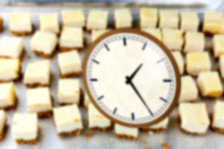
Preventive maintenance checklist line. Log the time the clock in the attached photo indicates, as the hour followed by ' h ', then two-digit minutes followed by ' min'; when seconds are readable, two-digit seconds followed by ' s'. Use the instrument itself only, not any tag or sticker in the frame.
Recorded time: 1 h 25 min
